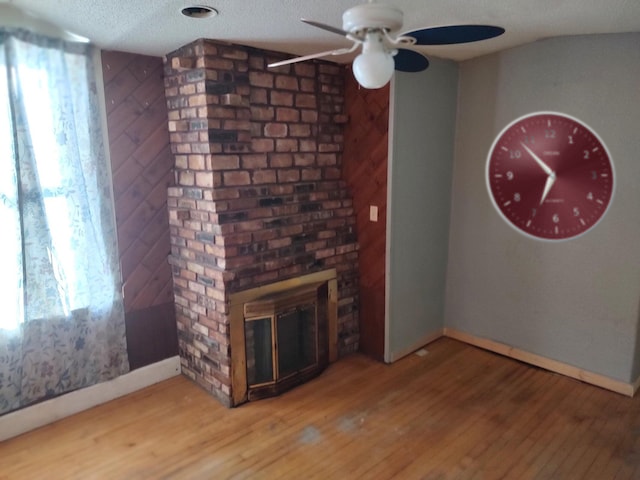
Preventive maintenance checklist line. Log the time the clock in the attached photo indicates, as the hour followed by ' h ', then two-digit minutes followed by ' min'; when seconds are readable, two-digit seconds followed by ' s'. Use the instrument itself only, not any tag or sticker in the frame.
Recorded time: 6 h 53 min
